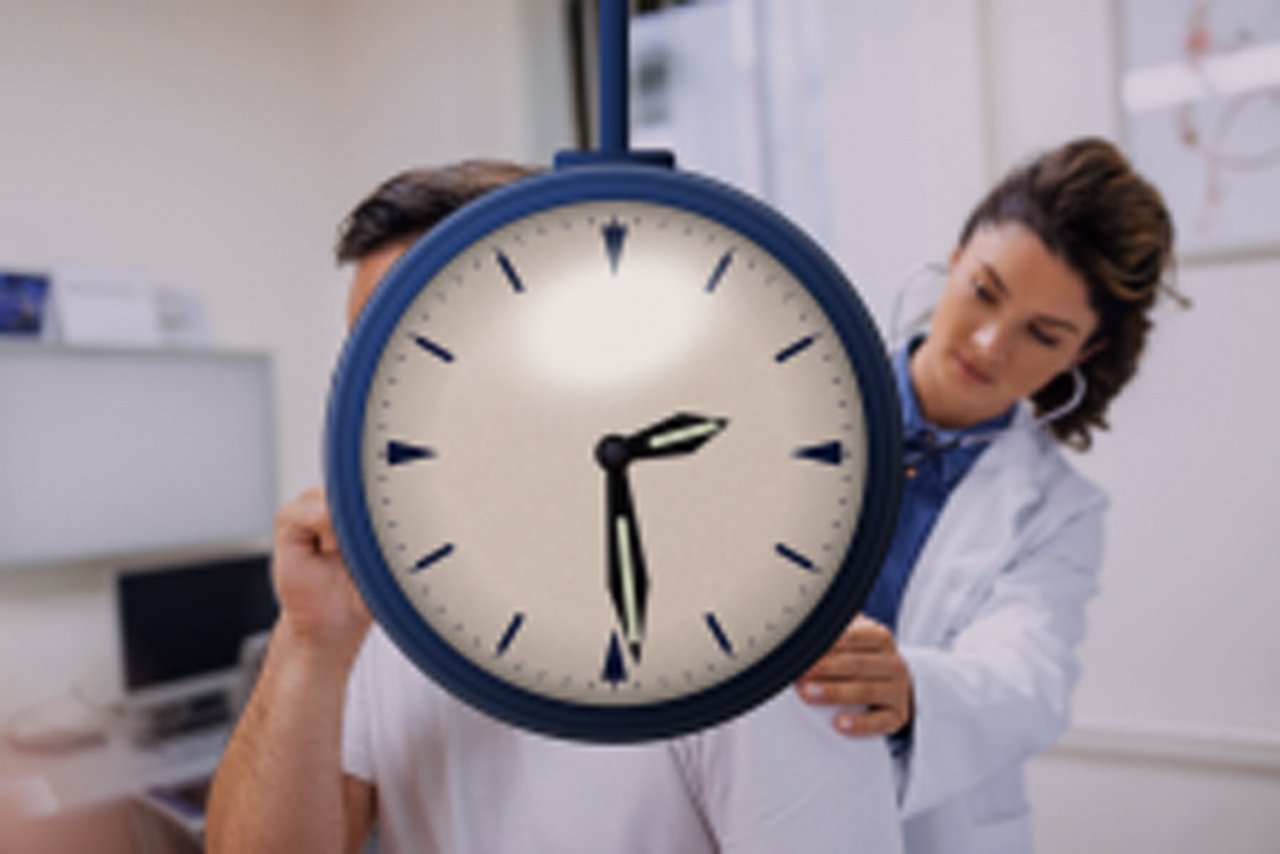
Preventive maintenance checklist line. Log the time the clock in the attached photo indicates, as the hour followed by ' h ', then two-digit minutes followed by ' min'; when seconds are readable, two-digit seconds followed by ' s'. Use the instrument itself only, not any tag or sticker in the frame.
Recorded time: 2 h 29 min
